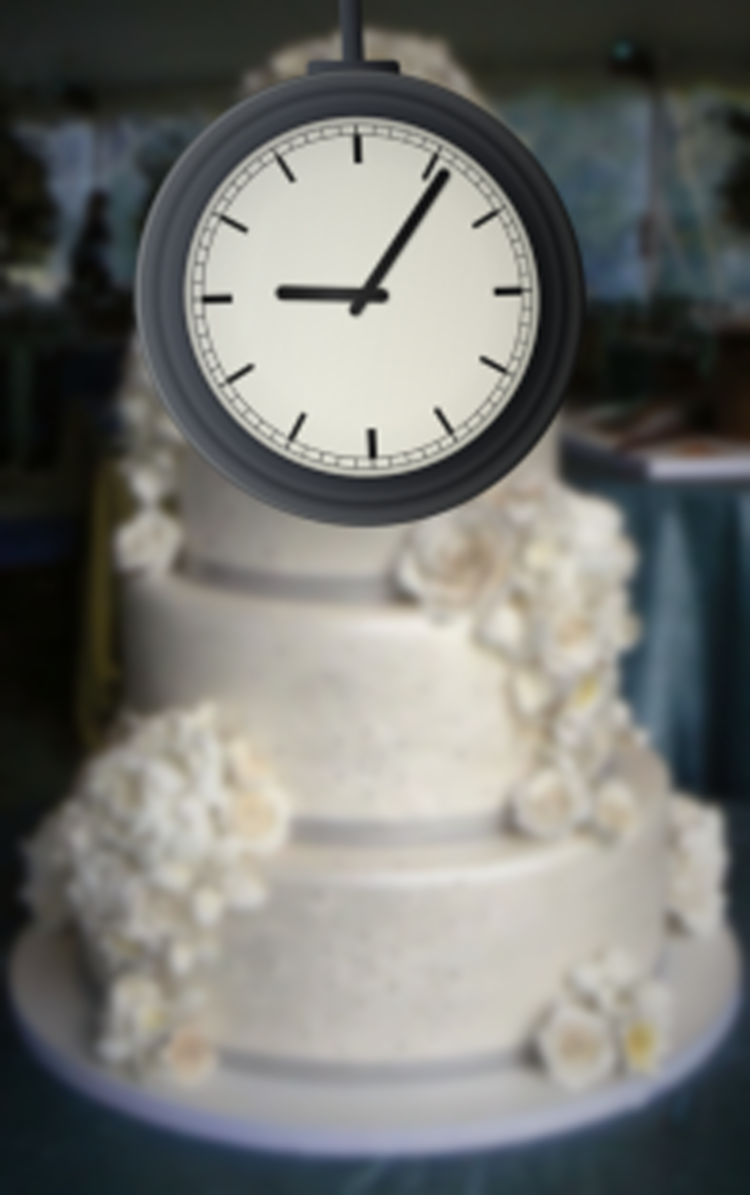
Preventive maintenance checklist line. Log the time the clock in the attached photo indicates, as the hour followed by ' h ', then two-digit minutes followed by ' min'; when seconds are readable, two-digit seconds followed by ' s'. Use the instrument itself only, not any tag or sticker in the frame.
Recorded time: 9 h 06 min
